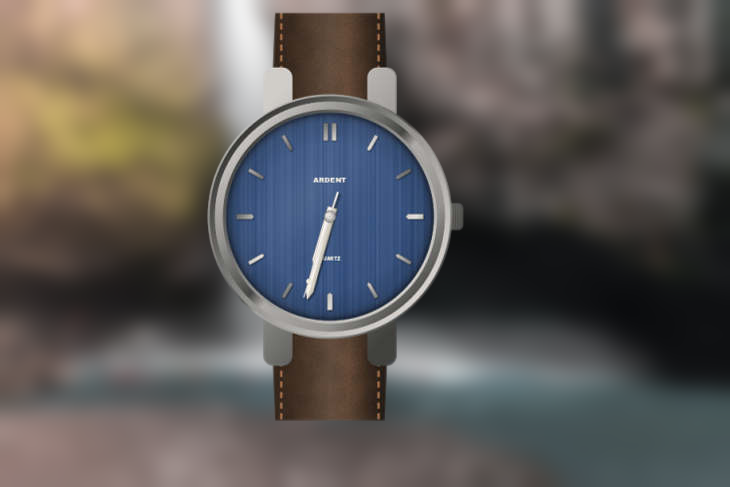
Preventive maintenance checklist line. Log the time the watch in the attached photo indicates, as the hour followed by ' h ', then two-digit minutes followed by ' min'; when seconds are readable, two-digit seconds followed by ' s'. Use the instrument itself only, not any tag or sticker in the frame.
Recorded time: 6 h 32 min 33 s
